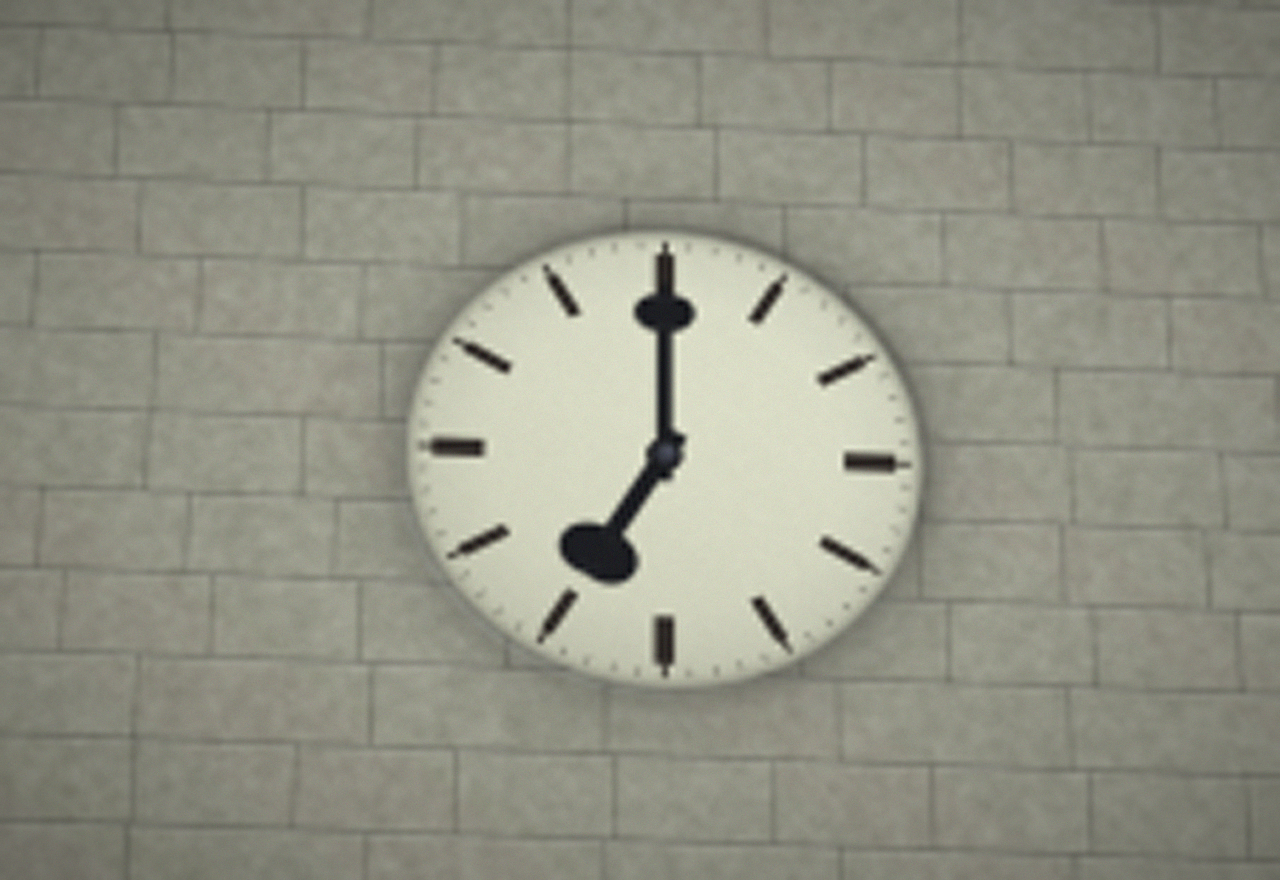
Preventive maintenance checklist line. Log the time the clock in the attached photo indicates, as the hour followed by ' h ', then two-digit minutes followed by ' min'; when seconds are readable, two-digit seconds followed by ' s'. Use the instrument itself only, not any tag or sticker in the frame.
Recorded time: 7 h 00 min
